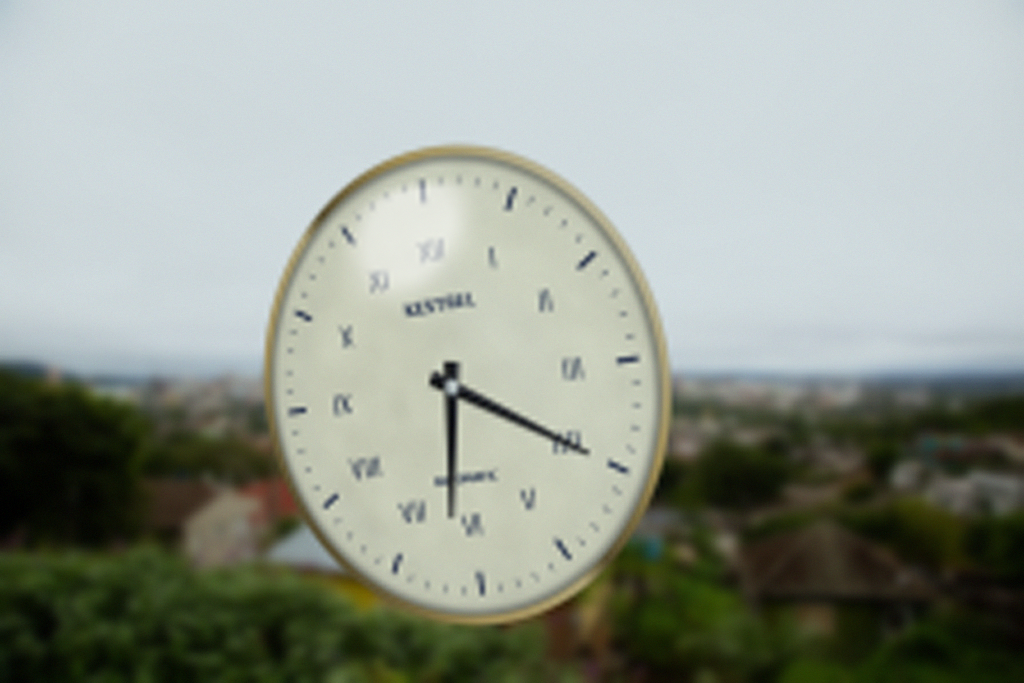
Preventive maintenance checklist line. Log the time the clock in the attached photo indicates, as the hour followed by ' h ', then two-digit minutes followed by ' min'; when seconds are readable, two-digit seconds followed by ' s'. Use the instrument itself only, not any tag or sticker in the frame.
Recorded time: 6 h 20 min
